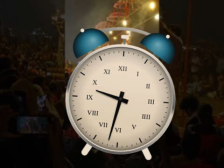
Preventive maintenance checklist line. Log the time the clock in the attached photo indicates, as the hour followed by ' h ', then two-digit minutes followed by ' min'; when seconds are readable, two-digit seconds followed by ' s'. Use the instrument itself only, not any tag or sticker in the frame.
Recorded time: 9 h 32 min
